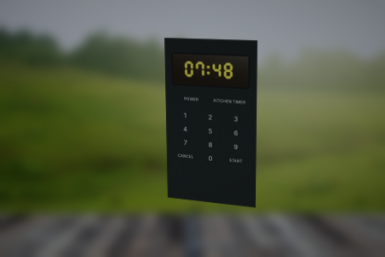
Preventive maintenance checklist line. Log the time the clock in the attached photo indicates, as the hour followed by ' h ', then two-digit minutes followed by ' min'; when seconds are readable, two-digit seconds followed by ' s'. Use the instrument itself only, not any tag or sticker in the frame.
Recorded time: 7 h 48 min
